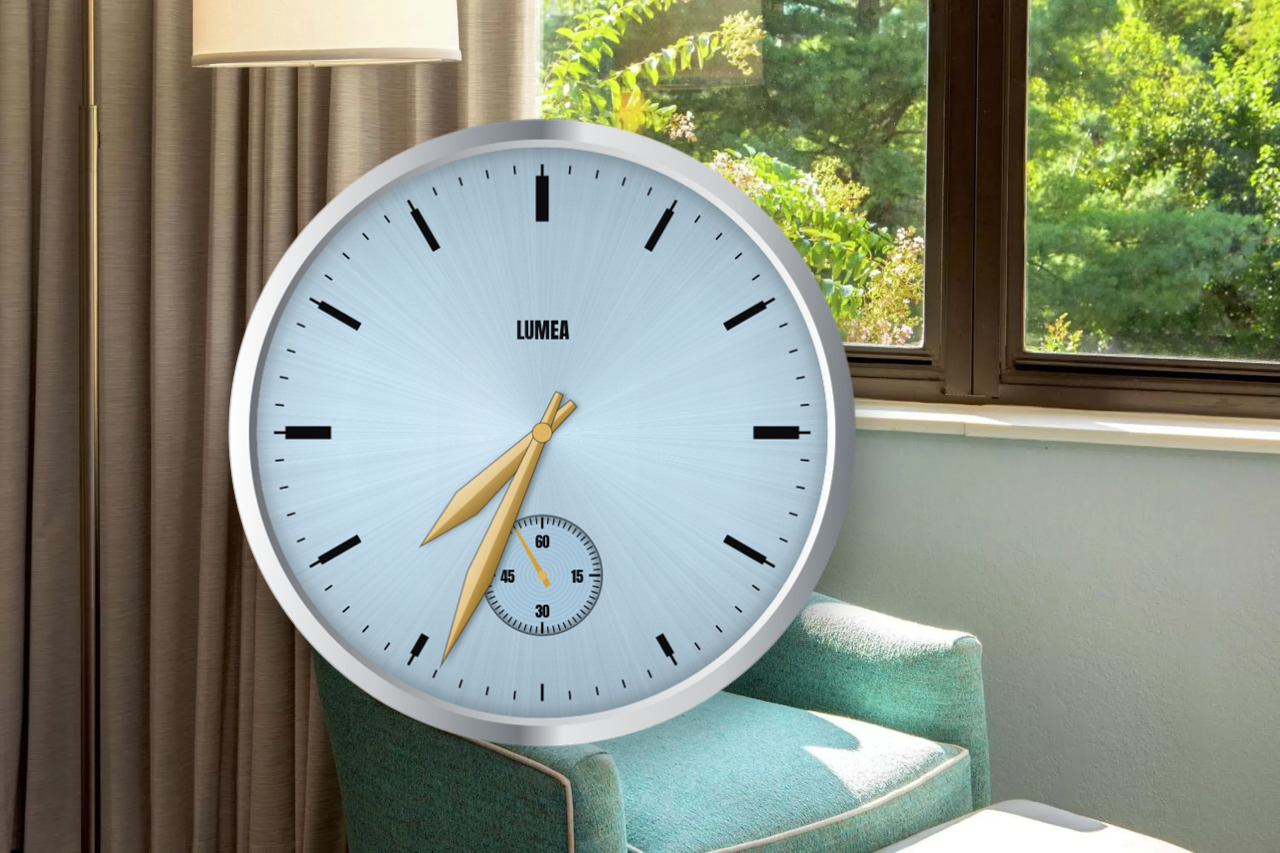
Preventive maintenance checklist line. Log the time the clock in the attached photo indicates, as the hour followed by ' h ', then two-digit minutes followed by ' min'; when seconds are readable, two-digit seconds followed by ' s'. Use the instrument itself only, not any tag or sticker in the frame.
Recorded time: 7 h 33 min 55 s
